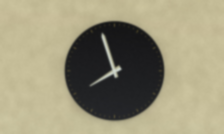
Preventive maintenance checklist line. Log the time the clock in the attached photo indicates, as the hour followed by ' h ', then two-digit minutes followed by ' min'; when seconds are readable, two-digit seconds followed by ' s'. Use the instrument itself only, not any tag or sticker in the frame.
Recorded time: 7 h 57 min
